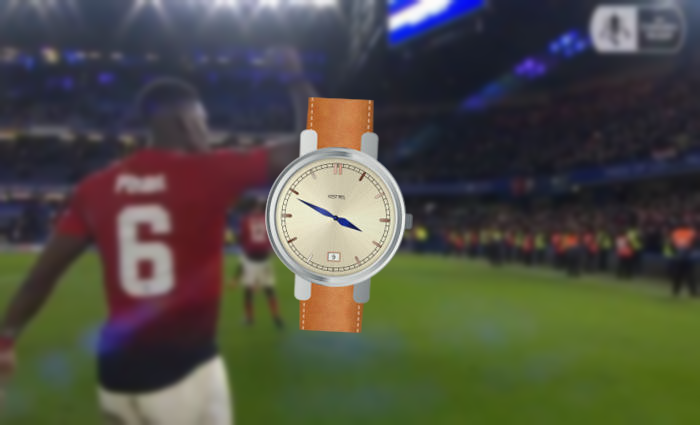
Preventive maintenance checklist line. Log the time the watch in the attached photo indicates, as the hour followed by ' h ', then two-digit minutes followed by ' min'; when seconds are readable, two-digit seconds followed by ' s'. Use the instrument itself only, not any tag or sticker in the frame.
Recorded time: 3 h 49 min
